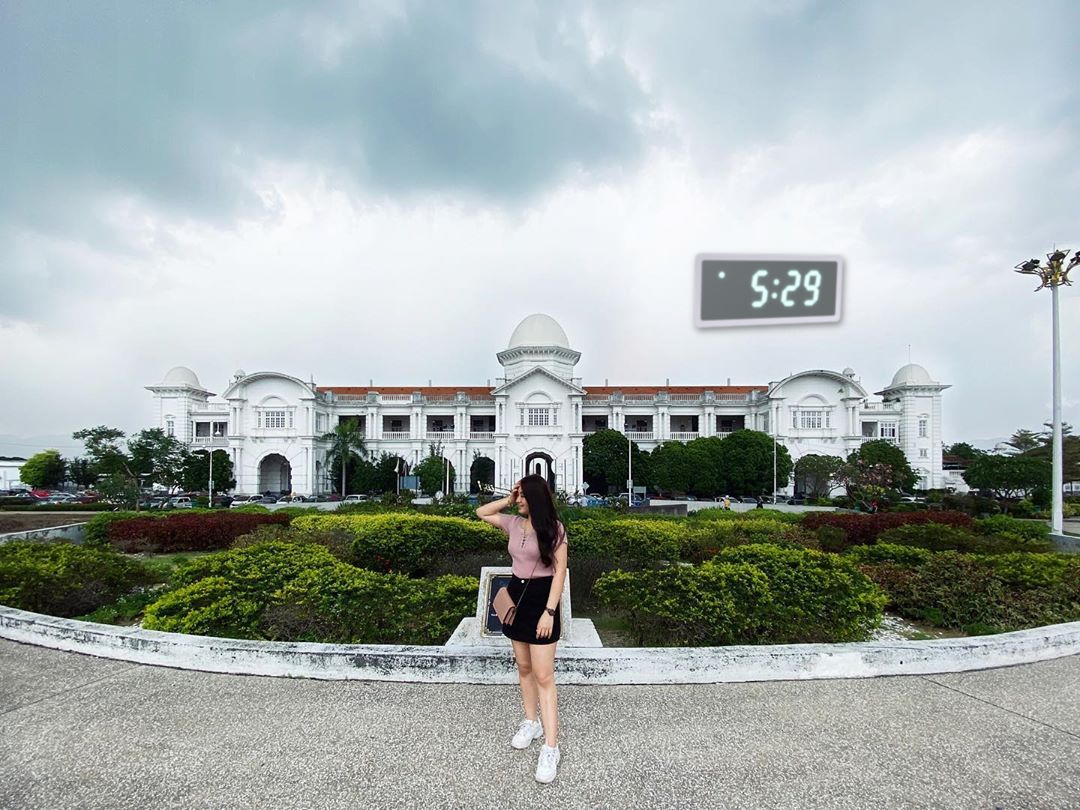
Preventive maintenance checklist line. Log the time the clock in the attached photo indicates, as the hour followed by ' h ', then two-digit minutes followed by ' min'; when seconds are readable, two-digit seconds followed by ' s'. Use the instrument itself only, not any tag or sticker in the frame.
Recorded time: 5 h 29 min
